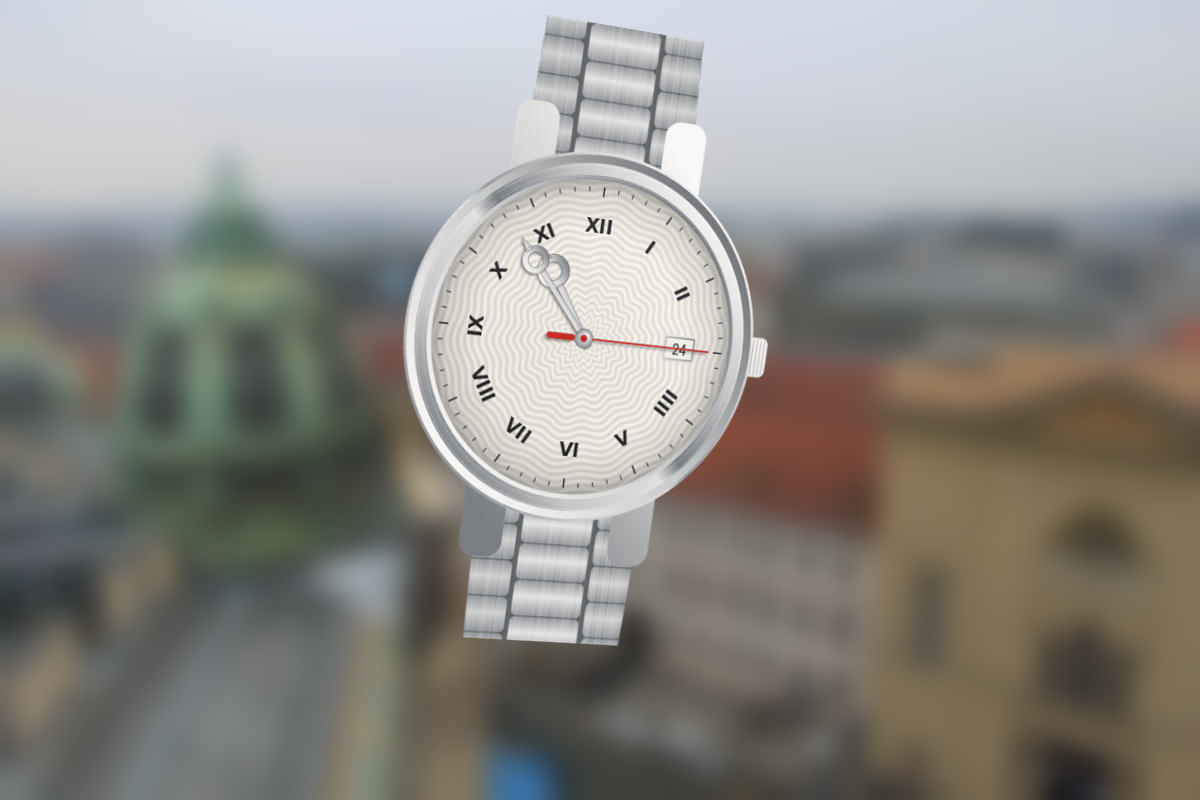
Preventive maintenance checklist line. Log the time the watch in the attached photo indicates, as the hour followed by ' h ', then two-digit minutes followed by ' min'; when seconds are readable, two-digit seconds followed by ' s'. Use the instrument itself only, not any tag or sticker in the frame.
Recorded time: 10 h 53 min 15 s
